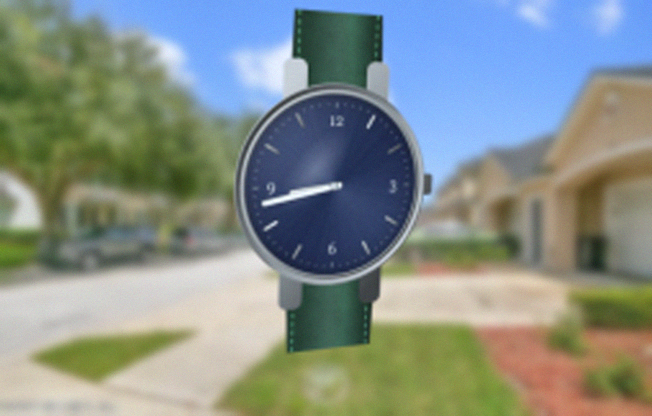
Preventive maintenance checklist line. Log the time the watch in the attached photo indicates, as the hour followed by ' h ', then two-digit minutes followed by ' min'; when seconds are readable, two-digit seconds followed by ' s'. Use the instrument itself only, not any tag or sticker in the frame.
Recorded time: 8 h 43 min
